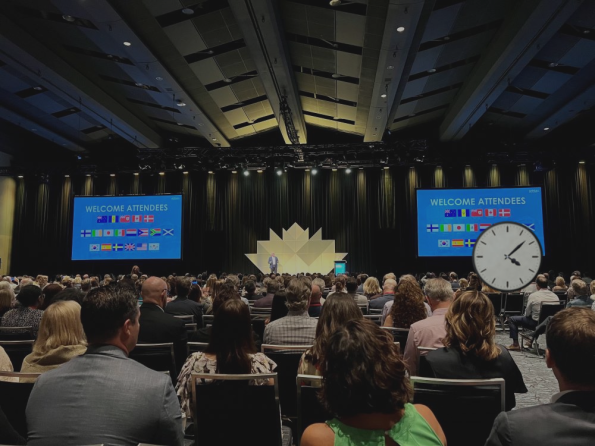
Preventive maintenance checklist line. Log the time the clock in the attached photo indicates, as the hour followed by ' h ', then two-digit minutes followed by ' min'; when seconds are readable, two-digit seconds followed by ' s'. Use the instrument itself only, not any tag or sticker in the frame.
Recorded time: 4 h 08 min
